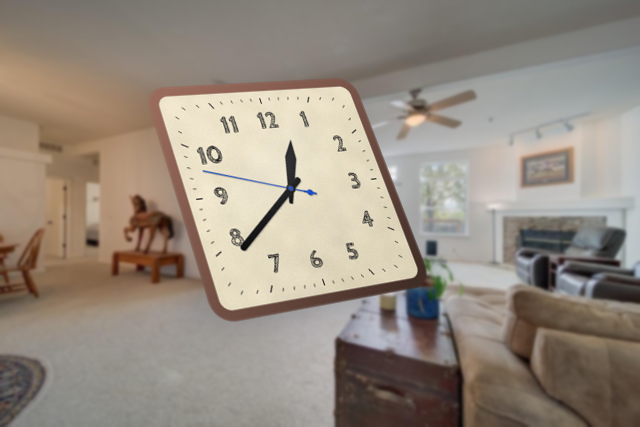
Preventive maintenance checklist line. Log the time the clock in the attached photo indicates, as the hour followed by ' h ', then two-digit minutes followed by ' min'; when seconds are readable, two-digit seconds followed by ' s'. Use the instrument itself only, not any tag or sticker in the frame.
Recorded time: 12 h 38 min 48 s
